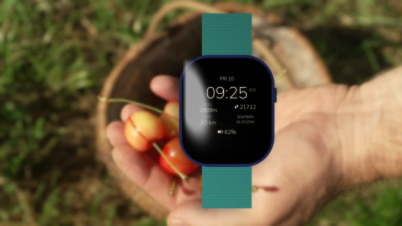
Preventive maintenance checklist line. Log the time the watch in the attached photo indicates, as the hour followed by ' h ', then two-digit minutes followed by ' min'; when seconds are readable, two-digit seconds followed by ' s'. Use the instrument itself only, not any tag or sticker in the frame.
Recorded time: 9 h 25 min
